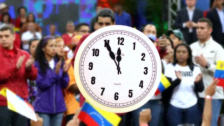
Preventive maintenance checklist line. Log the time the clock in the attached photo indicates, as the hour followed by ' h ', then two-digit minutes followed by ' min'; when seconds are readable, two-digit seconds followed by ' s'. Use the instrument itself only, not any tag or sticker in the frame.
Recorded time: 11 h 55 min
